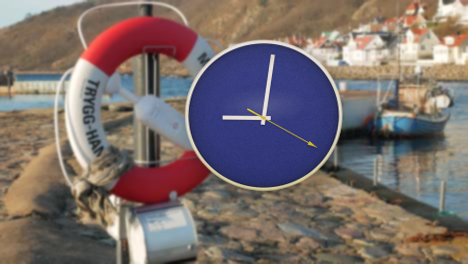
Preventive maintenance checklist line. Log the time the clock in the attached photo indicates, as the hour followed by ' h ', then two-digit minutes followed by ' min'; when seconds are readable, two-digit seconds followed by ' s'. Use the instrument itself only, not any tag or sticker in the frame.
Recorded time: 9 h 01 min 20 s
